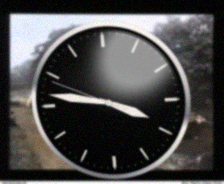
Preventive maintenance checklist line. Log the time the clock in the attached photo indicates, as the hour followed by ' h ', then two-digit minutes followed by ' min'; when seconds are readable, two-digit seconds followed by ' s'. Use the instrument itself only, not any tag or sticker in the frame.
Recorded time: 3 h 46 min 49 s
